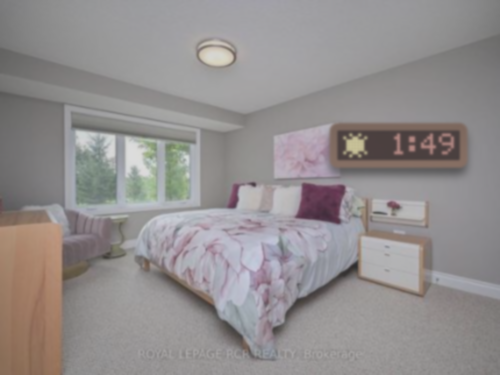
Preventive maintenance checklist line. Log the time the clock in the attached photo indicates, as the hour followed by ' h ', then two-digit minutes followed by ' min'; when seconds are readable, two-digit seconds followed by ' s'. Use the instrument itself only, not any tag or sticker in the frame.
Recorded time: 1 h 49 min
